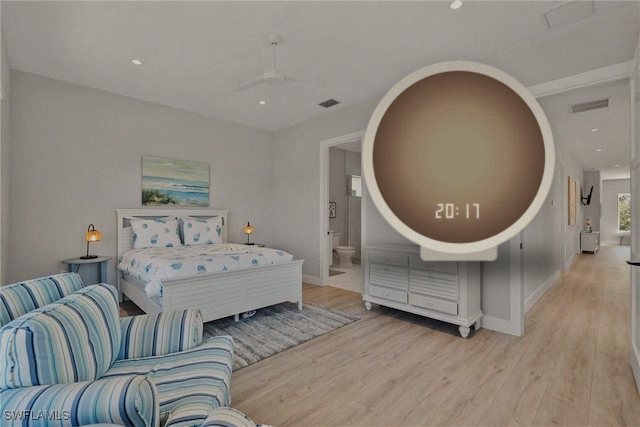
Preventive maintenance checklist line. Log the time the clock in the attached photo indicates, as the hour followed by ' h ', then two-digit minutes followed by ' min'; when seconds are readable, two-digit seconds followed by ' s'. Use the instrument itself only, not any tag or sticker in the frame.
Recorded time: 20 h 17 min
